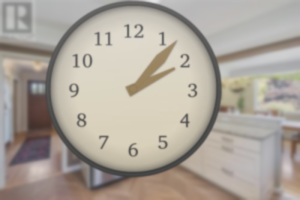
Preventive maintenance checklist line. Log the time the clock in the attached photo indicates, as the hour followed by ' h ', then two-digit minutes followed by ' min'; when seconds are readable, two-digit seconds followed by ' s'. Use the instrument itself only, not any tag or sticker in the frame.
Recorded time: 2 h 07 min
